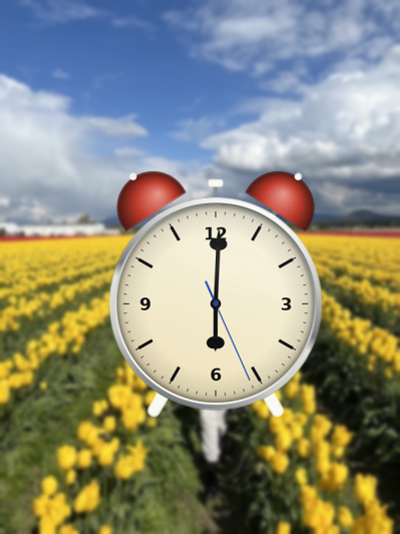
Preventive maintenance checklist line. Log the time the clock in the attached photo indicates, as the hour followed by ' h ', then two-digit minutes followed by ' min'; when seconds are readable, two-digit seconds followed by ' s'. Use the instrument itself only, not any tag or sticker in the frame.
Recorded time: 6 h 00 min 26 s
